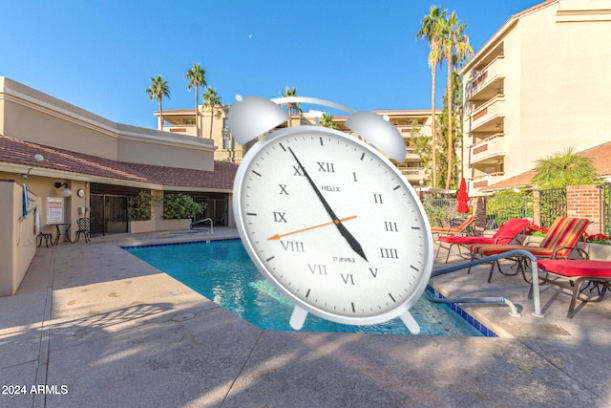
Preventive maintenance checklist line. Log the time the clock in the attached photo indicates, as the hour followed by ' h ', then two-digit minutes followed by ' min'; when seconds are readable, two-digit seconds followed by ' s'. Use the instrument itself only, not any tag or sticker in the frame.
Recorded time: 4 h 55 min 42 s
